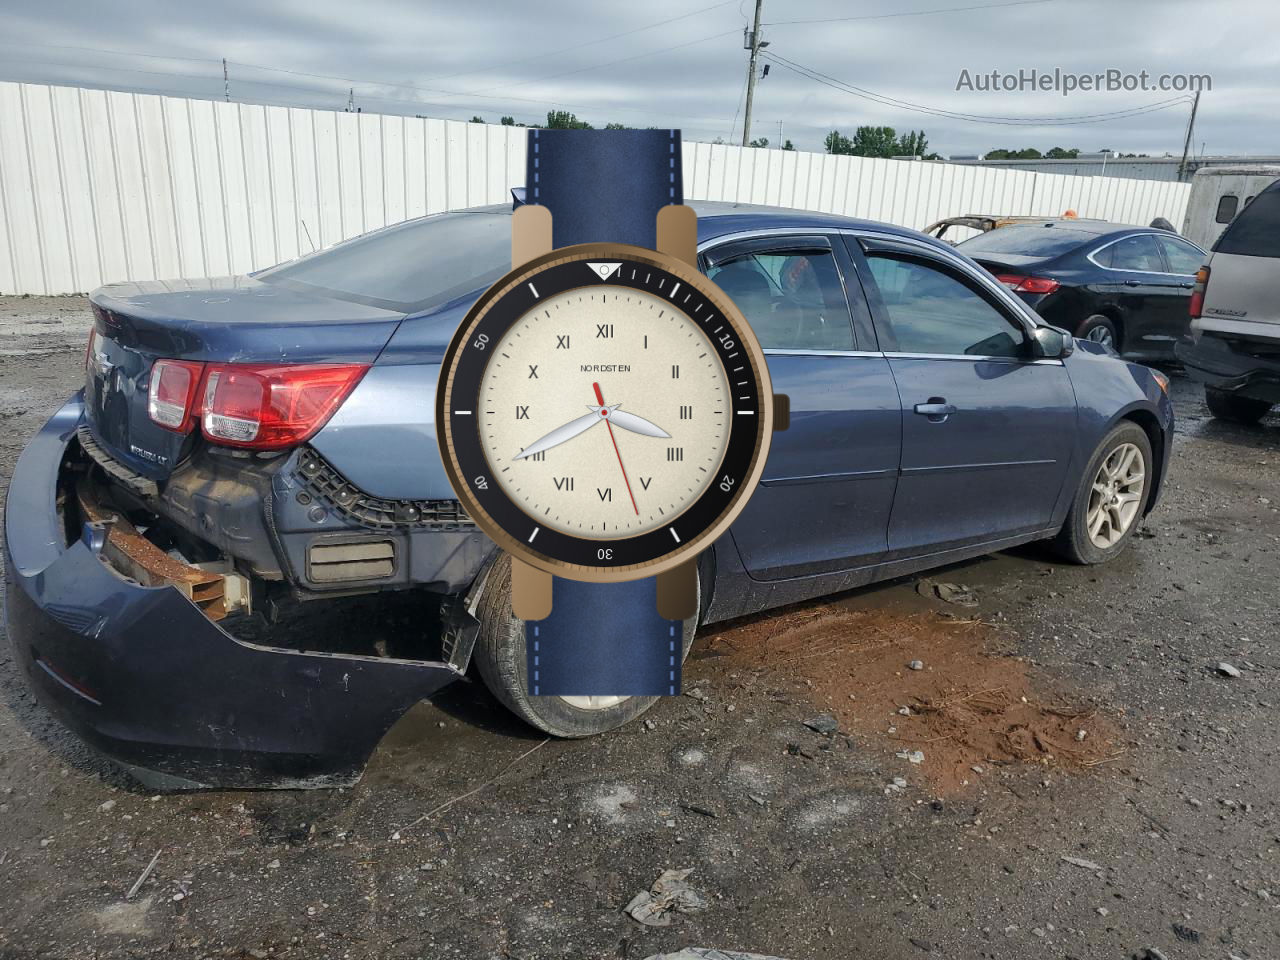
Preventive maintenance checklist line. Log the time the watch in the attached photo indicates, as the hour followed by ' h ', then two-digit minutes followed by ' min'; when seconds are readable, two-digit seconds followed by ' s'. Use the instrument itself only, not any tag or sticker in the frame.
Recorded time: 3 h 40 min 27 s
